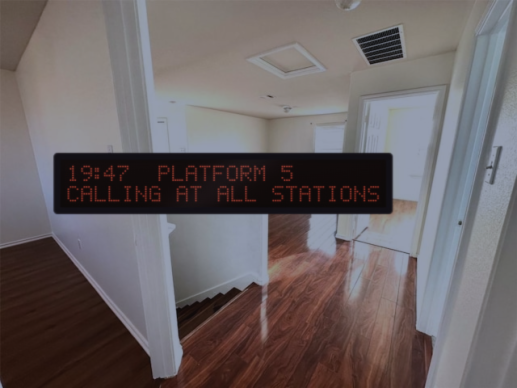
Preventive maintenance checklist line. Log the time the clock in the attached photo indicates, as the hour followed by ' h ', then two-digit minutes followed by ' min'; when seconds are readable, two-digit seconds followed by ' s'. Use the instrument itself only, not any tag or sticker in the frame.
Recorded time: 19 h 47 min
